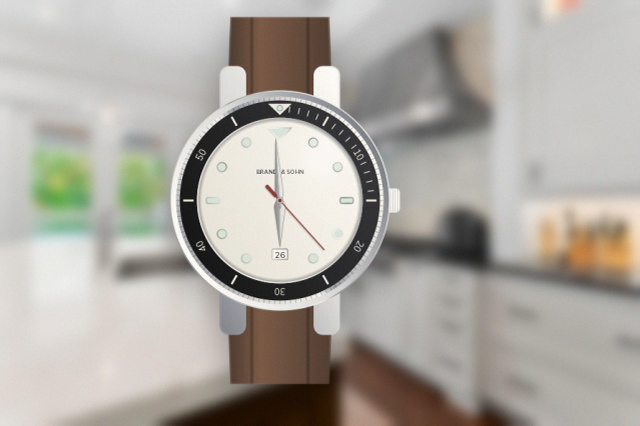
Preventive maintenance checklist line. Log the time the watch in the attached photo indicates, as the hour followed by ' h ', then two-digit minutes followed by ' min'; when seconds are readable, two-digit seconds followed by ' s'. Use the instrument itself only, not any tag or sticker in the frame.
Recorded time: 5 h 59 min 23 s
